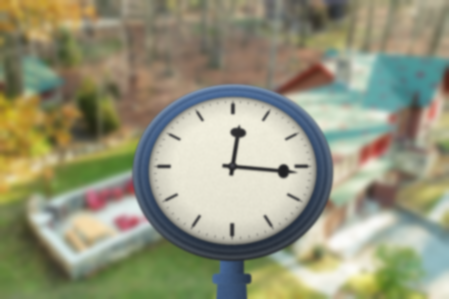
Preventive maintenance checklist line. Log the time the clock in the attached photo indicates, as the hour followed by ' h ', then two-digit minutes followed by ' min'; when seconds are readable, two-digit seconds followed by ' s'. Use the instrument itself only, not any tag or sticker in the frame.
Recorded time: 12 h 16 min
